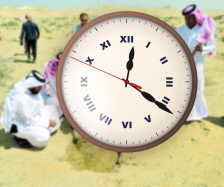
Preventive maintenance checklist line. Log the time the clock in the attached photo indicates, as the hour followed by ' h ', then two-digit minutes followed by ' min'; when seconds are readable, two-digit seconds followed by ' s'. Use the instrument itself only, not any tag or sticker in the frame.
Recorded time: 12 h 20 min 49 s
